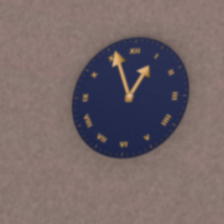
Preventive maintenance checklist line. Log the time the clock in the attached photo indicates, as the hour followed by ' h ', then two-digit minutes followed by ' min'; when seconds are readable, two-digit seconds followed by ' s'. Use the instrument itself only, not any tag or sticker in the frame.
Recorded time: 12 h 56 min
